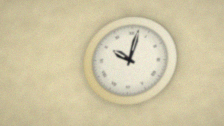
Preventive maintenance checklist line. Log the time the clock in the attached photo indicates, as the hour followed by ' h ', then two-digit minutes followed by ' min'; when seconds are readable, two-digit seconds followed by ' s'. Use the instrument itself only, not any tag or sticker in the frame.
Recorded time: 10 h 02 min
